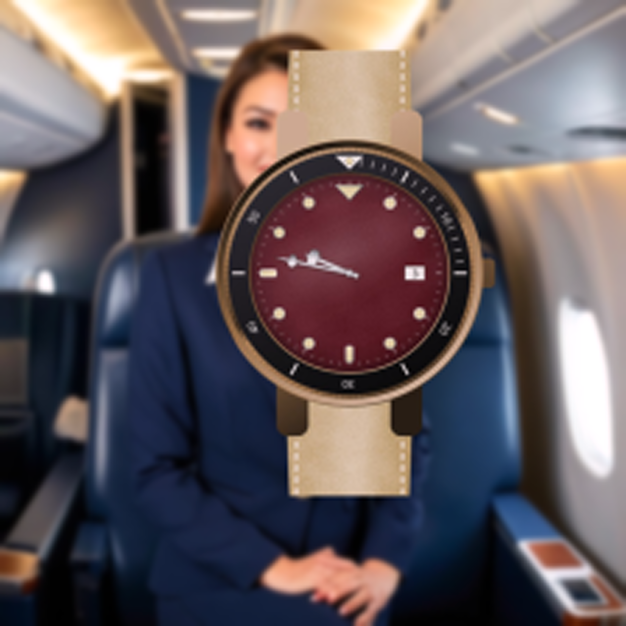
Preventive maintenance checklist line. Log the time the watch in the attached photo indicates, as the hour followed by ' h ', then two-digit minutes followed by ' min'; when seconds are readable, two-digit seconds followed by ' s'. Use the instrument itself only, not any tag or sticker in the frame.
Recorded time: 9 h 47 min
